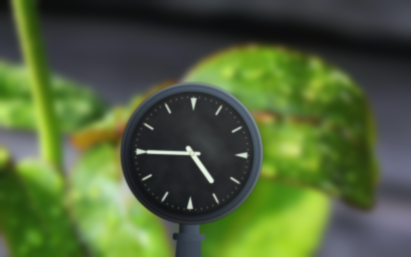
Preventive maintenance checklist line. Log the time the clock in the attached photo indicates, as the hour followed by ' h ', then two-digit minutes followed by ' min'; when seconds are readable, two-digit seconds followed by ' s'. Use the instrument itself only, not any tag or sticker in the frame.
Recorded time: 4 h 45 min
